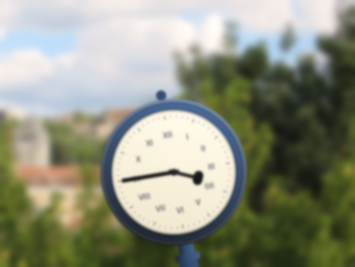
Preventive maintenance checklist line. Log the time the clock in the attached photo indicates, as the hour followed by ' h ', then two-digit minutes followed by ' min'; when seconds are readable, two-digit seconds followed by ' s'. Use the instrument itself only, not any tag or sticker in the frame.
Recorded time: 3 h 45 min
